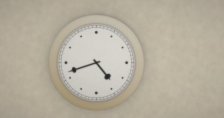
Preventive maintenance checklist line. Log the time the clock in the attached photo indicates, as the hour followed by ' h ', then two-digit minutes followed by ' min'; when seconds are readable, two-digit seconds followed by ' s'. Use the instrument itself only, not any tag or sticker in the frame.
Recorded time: 4 h 42 min
